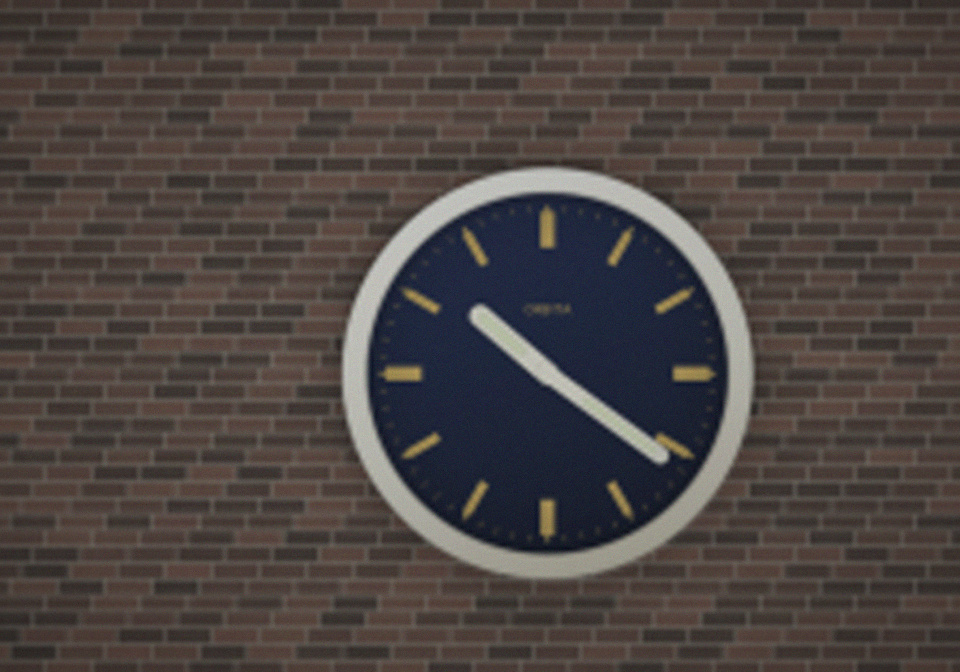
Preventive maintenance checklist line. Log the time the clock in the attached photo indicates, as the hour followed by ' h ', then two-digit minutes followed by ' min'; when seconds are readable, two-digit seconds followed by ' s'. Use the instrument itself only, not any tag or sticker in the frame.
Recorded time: 10 h 21 min
